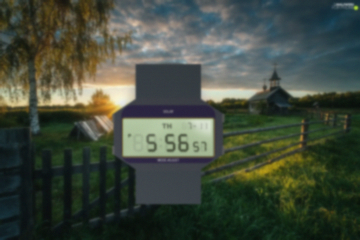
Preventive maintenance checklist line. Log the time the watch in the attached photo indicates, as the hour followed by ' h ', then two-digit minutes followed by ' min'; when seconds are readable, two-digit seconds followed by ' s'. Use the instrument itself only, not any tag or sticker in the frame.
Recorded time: 5 h 56 min
